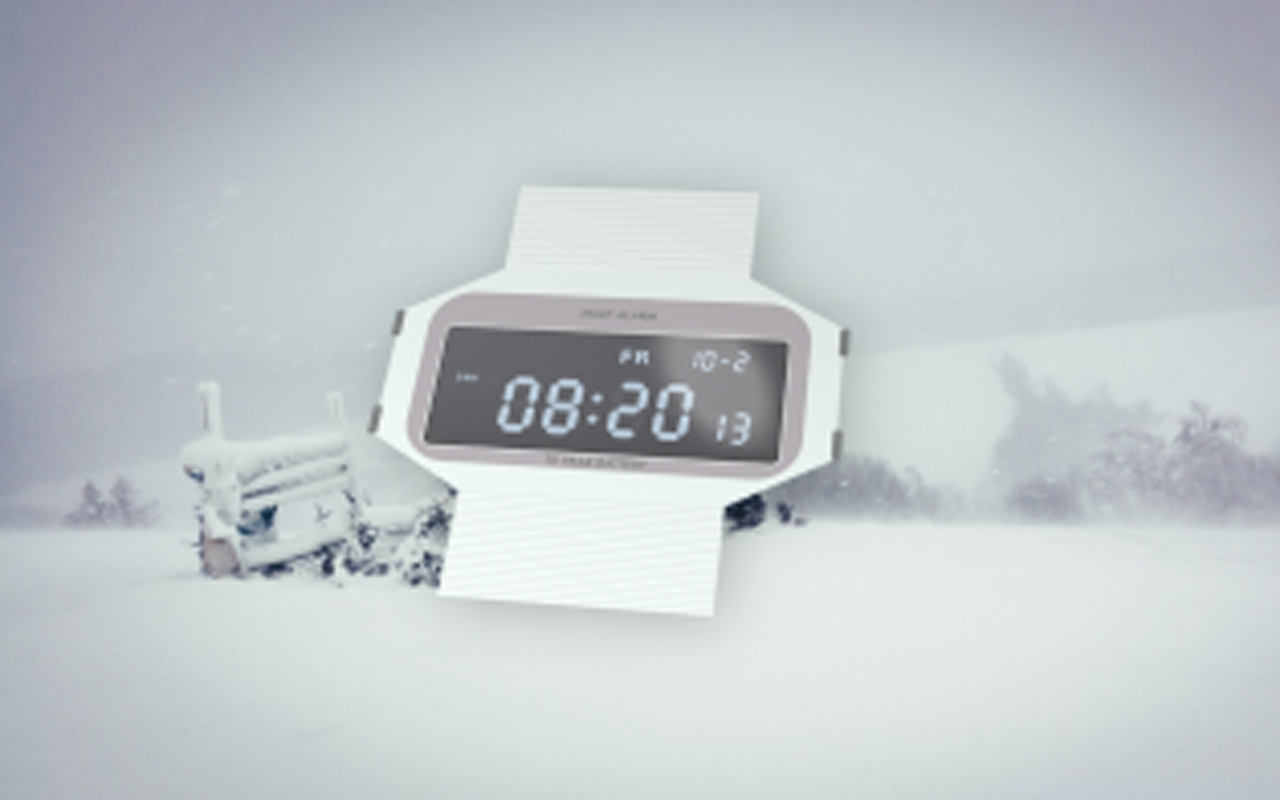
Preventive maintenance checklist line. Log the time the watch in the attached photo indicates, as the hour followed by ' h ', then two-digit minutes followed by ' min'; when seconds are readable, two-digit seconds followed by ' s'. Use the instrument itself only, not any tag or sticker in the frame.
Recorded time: 8 h 20 min 13 s
